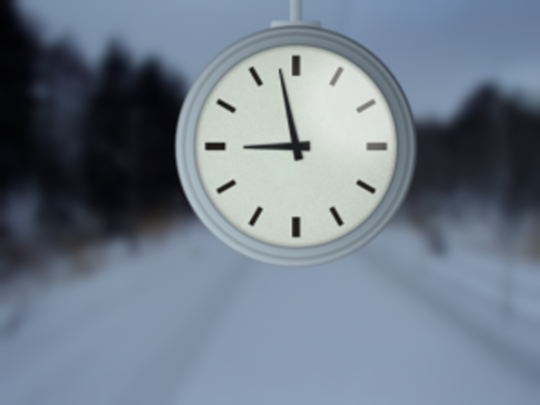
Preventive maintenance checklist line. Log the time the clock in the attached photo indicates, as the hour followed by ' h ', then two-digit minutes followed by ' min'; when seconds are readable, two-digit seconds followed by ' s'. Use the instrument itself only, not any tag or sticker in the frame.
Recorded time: 8 h 58 min
